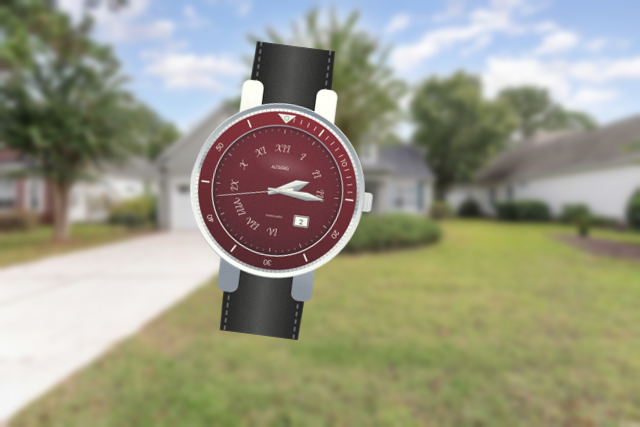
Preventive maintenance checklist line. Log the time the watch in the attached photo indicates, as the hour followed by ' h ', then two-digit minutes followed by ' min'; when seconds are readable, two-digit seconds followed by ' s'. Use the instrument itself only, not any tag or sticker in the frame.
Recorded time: 2 h 15 min 43 s
